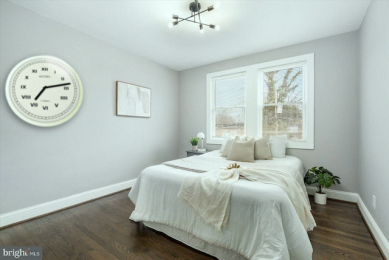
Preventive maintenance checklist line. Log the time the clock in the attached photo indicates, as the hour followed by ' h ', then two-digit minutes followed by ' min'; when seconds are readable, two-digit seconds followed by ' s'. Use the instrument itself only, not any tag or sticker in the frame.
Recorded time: 7 h 13 min
